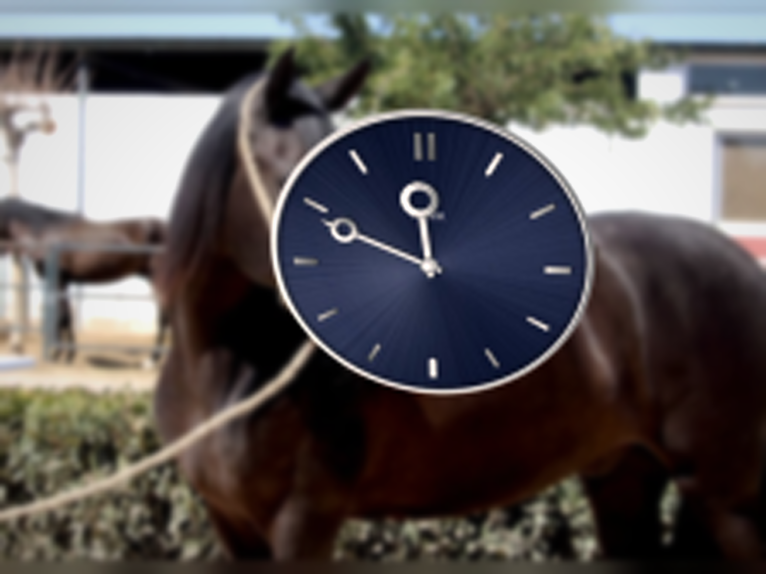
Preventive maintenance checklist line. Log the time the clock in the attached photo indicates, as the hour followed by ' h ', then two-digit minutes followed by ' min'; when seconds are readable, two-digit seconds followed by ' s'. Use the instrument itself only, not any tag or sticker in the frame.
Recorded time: 11 h 49 min
